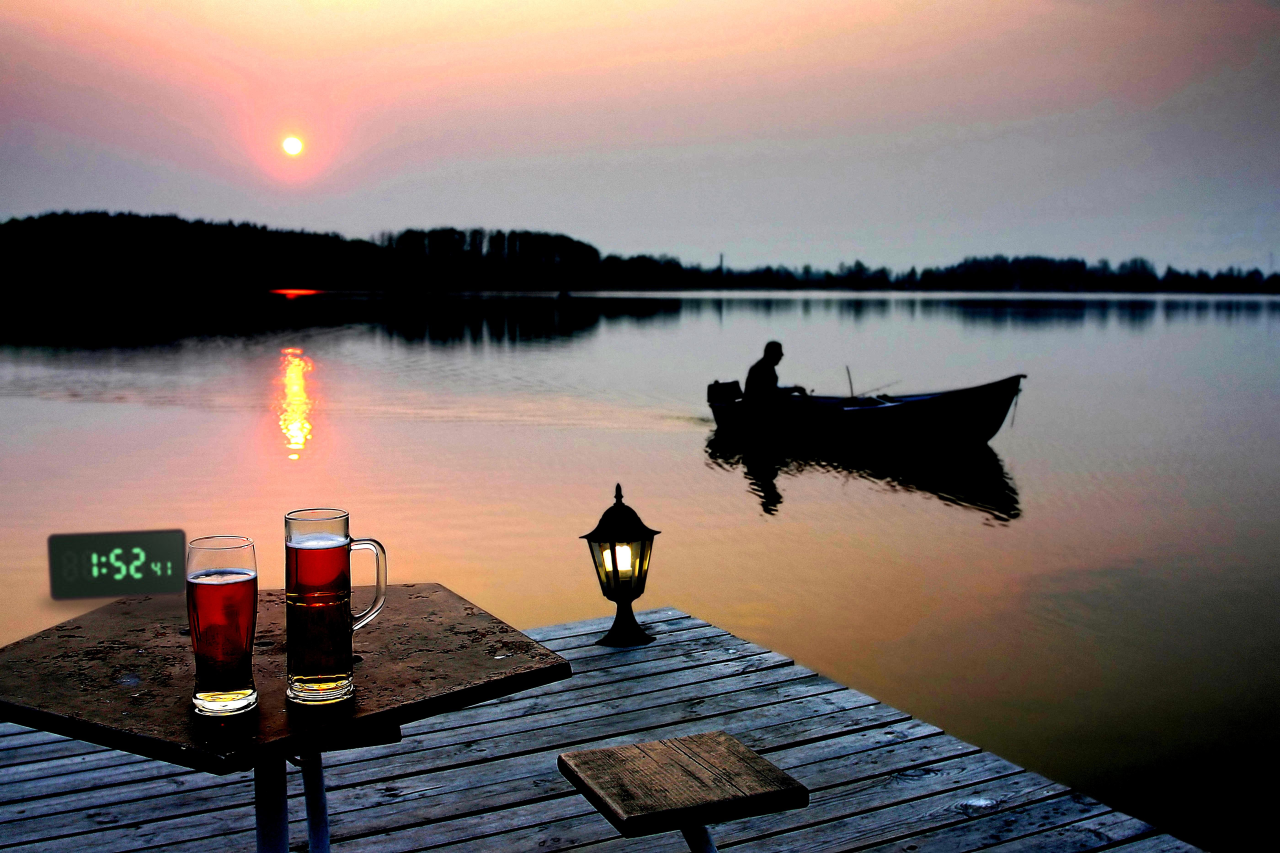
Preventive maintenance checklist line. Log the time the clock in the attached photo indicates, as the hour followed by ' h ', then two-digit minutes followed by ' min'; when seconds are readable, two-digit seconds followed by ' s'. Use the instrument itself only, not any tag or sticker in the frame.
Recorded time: 1 h 52 min 41 s
